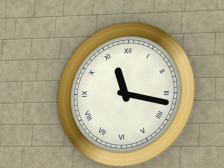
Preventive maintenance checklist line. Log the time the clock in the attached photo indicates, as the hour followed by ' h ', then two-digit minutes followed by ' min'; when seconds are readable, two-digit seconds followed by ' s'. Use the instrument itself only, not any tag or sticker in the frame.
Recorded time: 11 h 17 min
